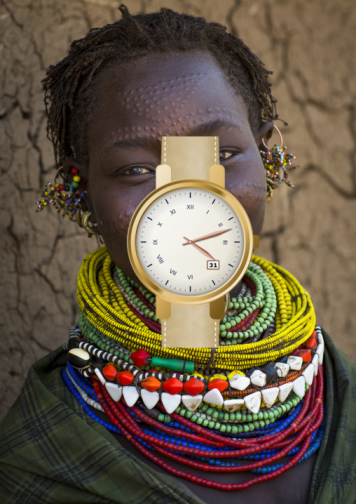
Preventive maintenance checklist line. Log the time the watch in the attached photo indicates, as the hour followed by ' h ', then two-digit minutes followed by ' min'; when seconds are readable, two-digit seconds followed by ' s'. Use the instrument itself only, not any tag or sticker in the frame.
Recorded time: 4 h 12 min
